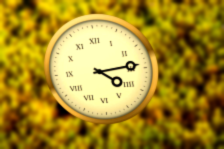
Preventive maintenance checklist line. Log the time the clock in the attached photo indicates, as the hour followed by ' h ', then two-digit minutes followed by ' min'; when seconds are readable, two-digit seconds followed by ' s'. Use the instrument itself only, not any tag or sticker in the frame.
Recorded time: 4 h 14 min
